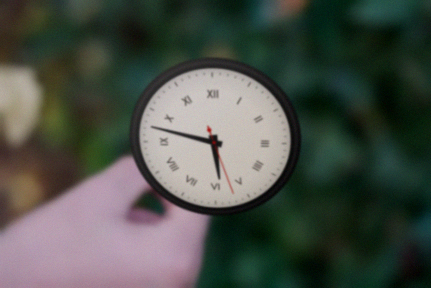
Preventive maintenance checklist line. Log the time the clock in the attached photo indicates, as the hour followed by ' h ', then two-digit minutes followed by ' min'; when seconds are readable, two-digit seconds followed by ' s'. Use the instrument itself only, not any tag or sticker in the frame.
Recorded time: 5 h 47 min 27 s
